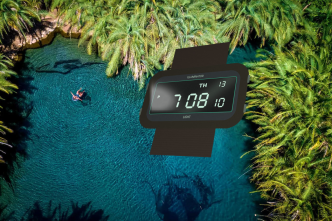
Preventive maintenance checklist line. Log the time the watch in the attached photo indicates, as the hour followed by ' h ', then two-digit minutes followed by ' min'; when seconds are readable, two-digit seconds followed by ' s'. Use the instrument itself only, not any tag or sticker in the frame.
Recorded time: 7 h 08 min 10 s
